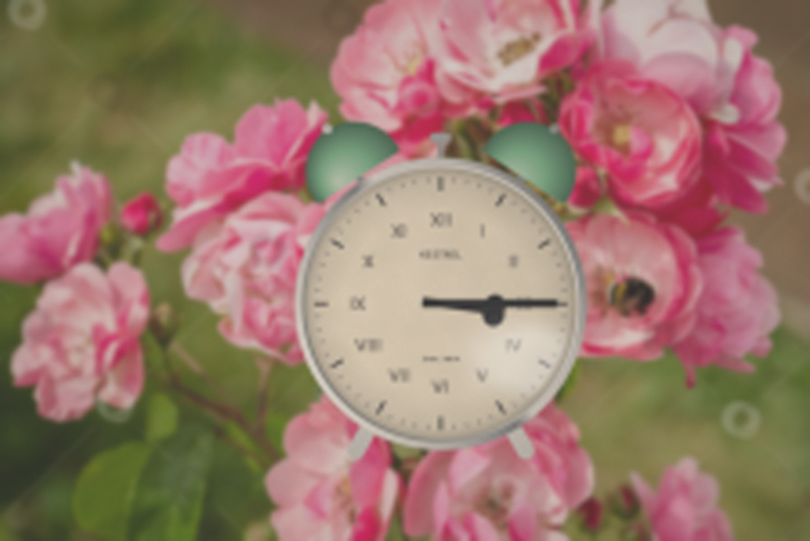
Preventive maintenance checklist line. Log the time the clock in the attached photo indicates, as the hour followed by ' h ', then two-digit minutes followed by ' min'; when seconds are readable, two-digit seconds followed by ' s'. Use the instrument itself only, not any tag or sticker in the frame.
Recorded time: 3 h 15 min
